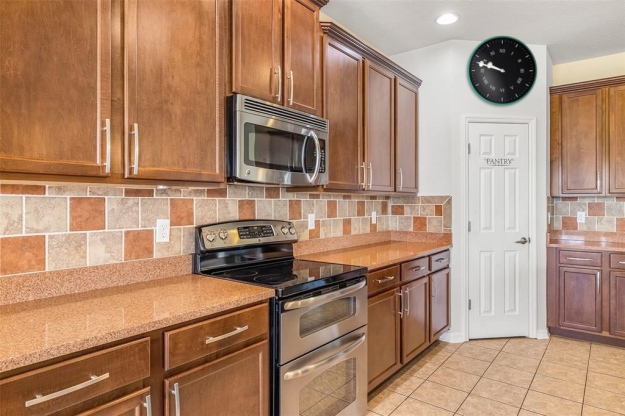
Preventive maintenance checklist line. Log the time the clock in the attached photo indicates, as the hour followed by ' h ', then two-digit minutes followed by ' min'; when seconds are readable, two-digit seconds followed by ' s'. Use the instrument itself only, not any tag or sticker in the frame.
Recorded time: 9 h 48 min
